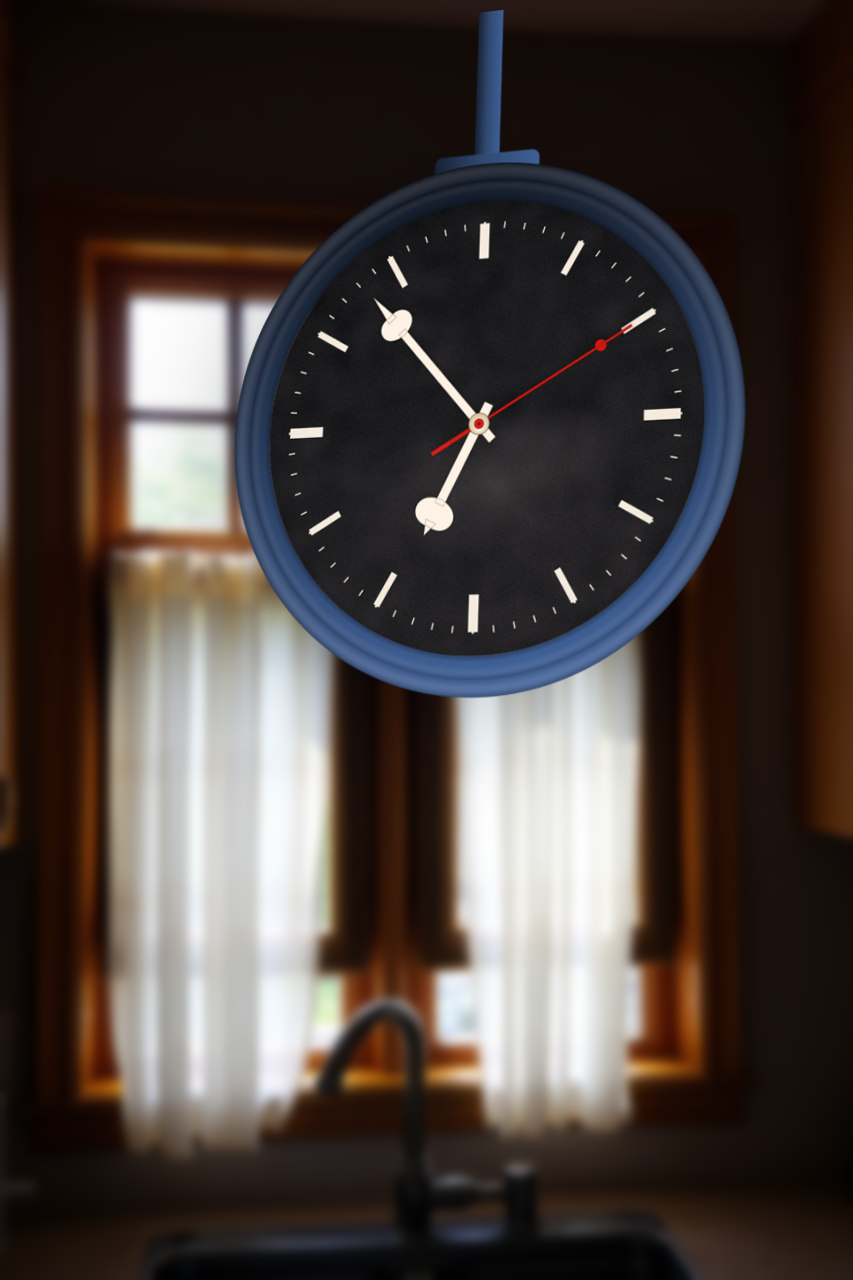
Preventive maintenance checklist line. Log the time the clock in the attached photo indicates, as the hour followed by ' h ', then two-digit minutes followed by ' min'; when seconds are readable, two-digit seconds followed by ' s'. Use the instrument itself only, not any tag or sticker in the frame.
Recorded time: 6 h 53 min 10 s
